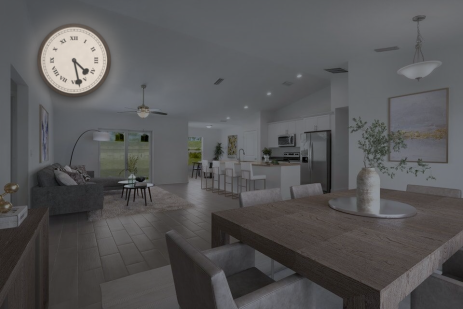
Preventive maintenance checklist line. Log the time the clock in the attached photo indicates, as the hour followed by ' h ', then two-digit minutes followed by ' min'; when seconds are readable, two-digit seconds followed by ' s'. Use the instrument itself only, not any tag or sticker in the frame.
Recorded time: 4 h 28 min
